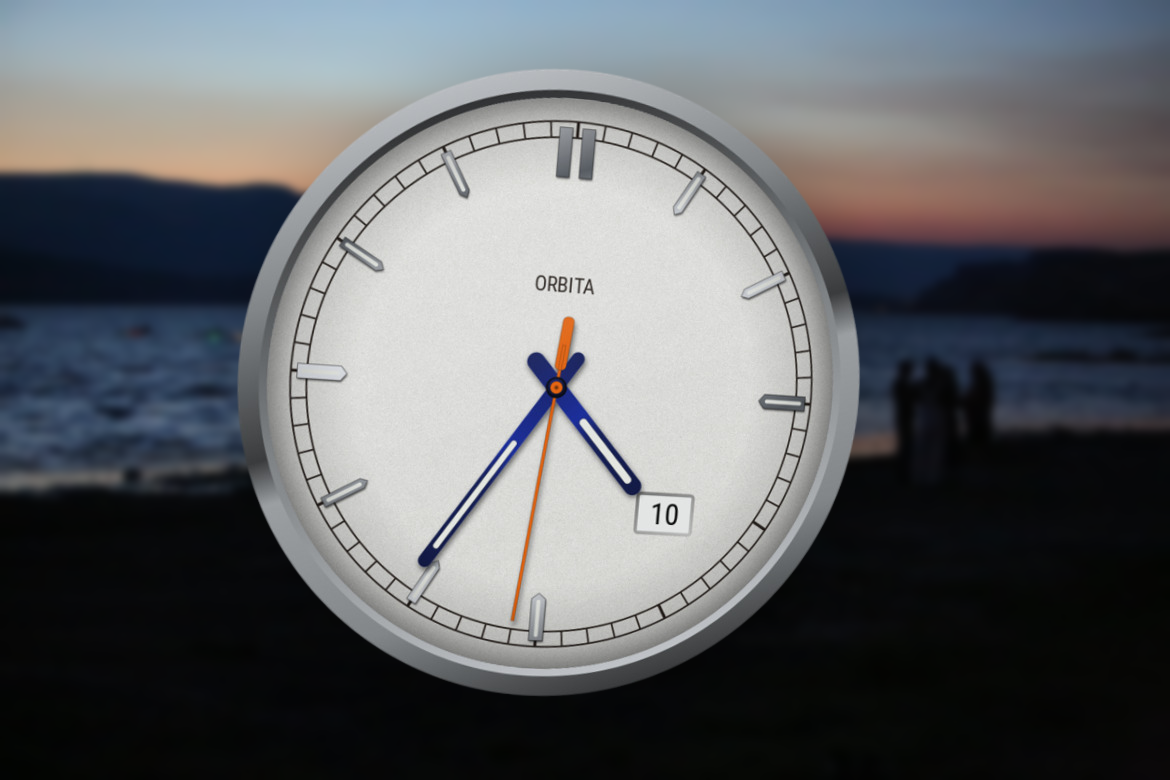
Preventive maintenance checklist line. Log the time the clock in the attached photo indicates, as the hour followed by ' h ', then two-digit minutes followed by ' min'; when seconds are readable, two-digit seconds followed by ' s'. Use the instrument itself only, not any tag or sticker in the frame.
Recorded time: 4 h 35 min 31 s
